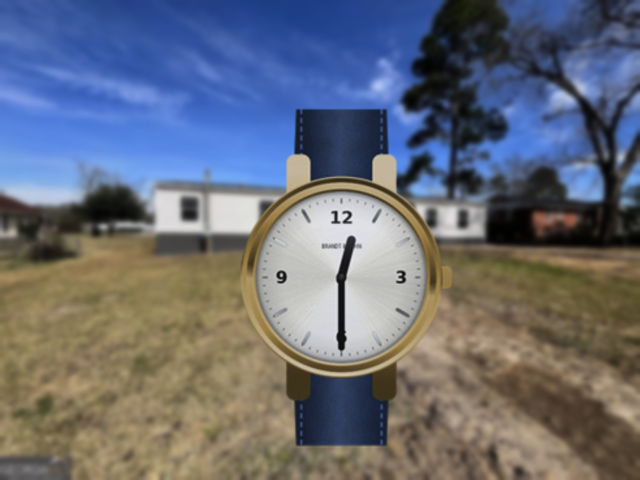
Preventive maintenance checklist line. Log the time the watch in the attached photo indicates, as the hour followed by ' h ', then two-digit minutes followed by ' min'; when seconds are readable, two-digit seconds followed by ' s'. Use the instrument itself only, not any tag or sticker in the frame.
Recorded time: 12 h 30 min
